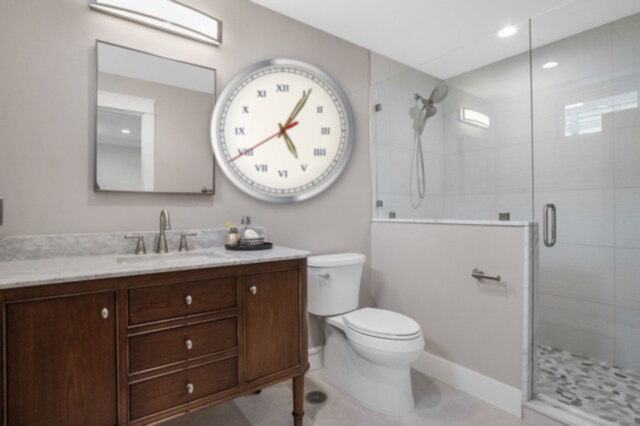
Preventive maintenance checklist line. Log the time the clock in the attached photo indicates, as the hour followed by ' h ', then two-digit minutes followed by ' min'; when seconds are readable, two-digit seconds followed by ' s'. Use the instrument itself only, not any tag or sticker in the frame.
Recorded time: 5 h 05 min 40 s
